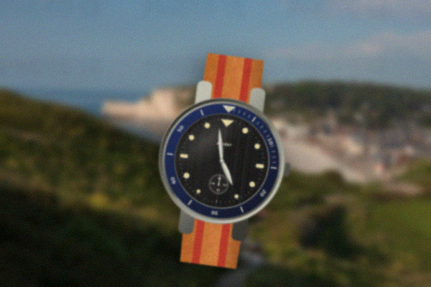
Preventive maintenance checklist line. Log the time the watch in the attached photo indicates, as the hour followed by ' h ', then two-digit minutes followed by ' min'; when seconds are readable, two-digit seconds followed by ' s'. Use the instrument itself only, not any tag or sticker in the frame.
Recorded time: 4 h 58 min
